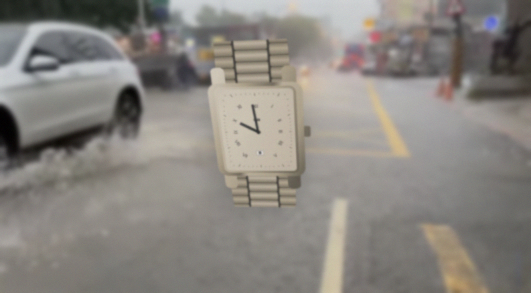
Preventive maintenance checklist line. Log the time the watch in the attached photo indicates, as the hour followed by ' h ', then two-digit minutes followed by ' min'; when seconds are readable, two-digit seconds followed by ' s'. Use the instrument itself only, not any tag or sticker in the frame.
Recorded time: 9 h 59 min
